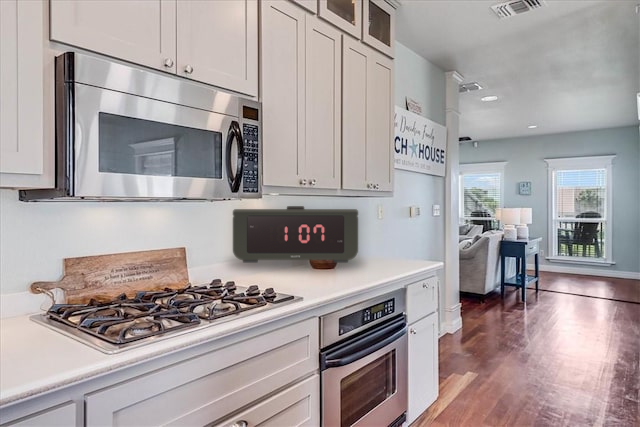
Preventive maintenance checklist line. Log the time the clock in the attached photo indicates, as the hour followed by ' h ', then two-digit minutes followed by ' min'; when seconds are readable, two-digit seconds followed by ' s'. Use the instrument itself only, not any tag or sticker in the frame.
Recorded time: 1 h 07 min
